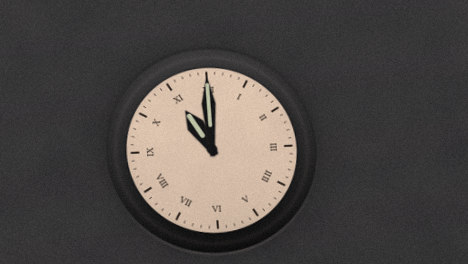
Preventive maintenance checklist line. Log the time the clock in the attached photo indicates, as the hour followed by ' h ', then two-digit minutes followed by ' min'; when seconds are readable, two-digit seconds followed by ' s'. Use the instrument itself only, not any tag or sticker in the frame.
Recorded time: 11 h 00 min
